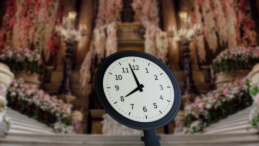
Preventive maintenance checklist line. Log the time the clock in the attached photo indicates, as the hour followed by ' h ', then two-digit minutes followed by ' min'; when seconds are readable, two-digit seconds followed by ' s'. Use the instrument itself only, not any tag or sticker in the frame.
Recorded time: 7 h 58 min
